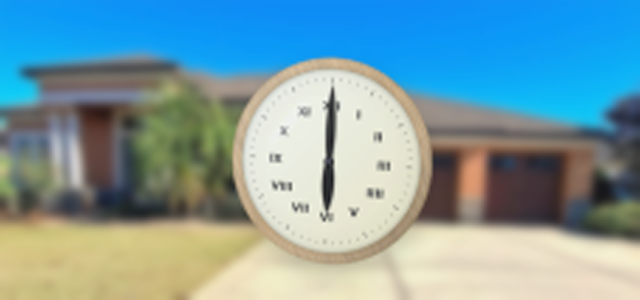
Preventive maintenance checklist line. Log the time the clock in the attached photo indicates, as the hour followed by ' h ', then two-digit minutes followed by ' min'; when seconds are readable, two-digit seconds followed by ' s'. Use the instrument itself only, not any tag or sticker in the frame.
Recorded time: 6 h 00 min
